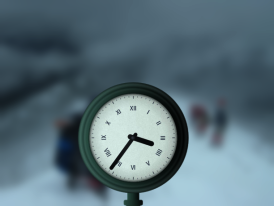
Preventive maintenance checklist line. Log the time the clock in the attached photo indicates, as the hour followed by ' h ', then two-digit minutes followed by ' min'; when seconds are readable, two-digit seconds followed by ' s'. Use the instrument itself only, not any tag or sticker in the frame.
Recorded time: 3 h 36 min
